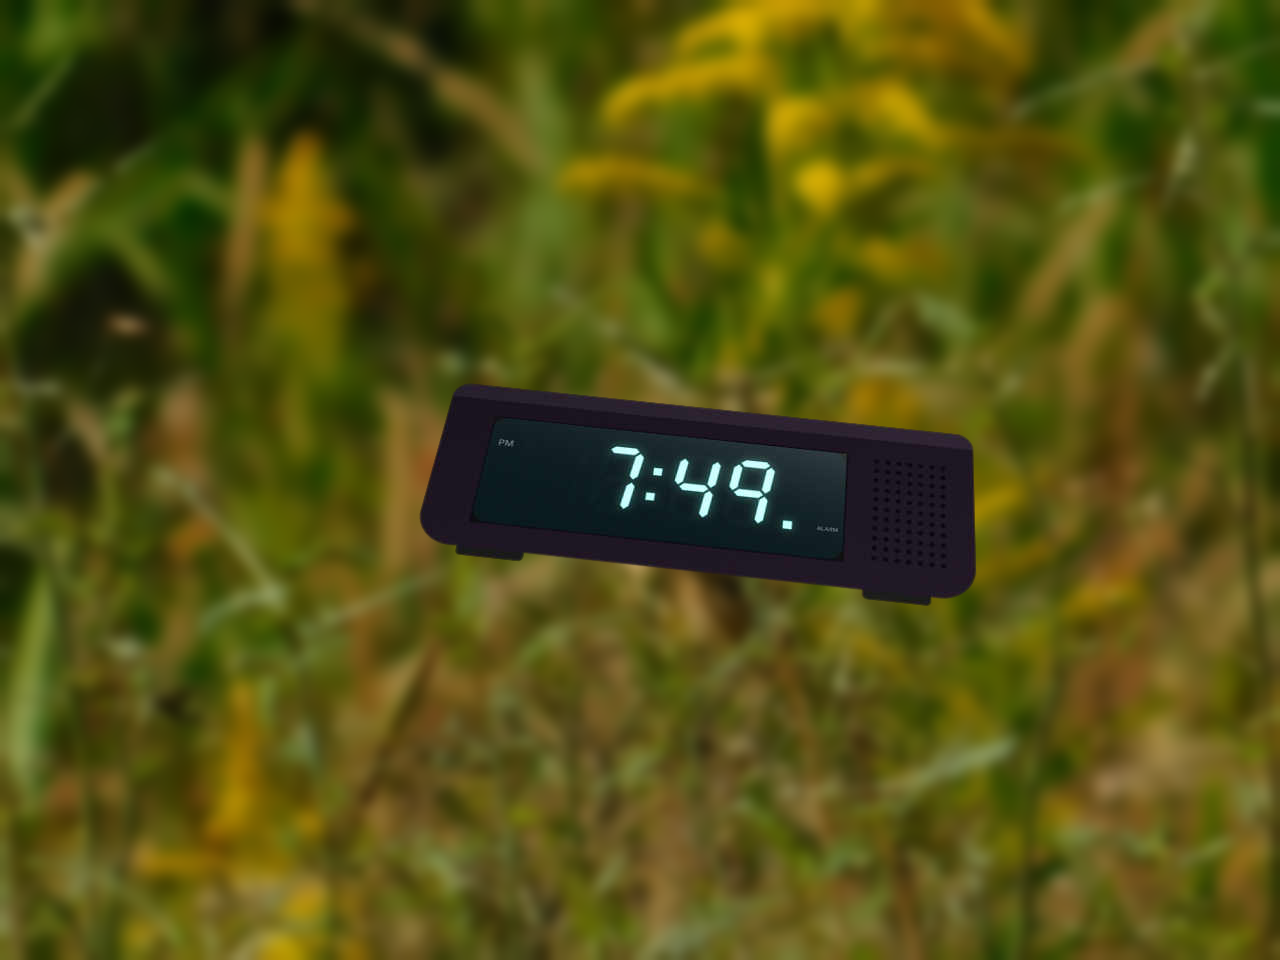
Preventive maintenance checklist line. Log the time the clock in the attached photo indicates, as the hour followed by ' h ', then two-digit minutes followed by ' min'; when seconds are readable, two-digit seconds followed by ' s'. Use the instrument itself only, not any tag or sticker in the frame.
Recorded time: 7 h 49 min
